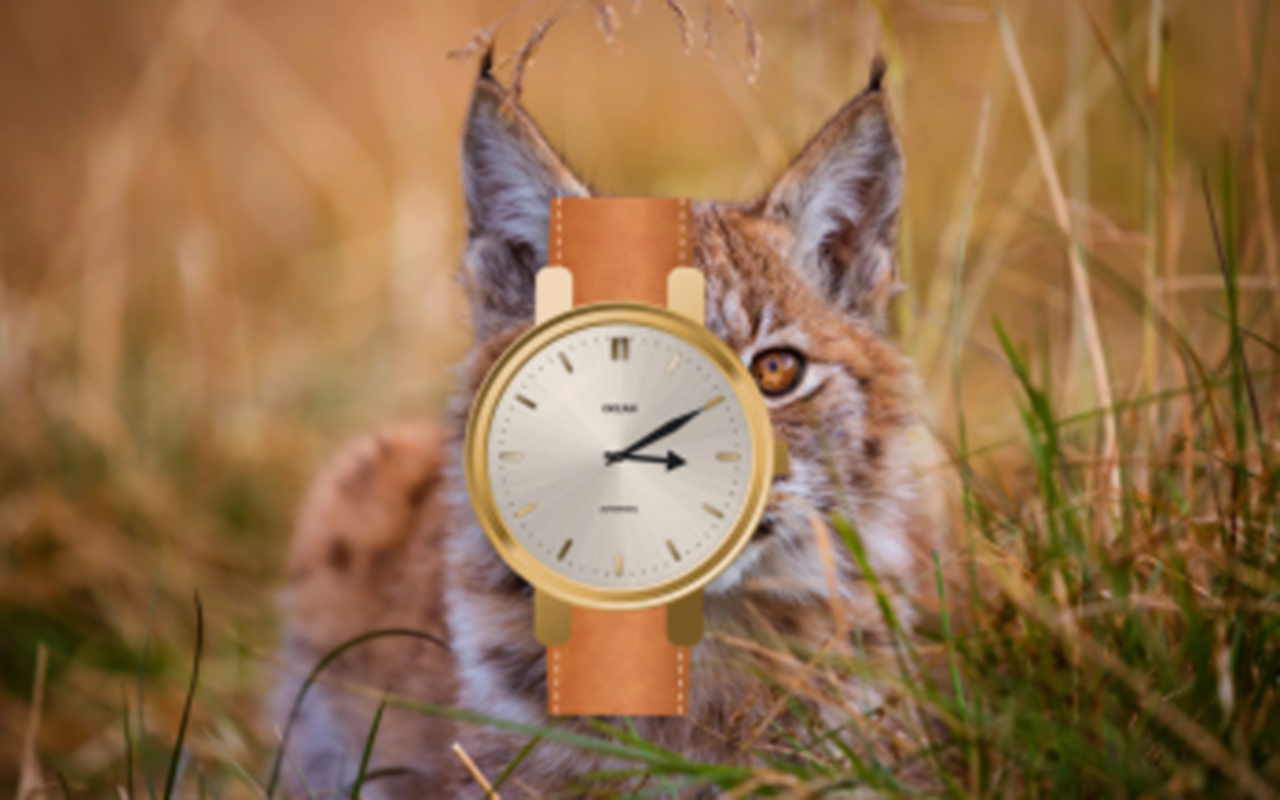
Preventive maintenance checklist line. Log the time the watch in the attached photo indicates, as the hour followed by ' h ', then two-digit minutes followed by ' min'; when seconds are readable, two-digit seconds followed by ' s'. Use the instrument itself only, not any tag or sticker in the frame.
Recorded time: 3 h 10 min
